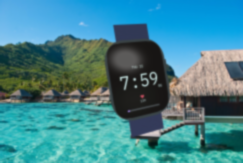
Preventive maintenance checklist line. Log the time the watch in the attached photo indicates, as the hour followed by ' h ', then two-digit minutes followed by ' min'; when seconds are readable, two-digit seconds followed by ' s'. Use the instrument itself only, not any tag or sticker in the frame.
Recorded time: 7 h 59 min
